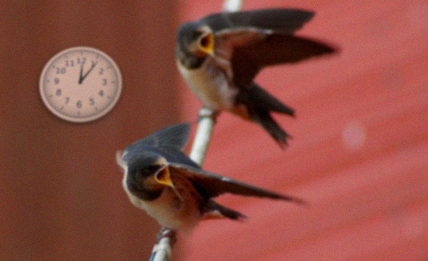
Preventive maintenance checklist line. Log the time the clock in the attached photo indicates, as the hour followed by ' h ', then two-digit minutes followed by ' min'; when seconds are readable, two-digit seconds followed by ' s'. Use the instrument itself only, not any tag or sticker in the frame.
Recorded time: 12 h 06 min
